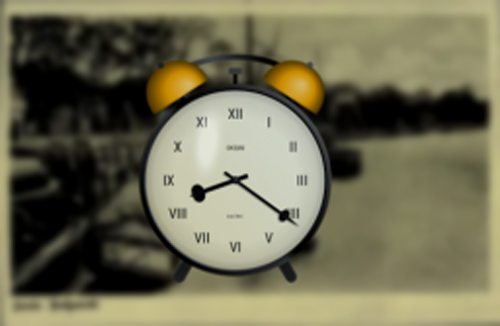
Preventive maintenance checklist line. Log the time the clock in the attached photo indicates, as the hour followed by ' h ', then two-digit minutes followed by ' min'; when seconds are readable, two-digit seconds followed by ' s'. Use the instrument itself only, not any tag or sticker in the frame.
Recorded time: 8 h 21 min
